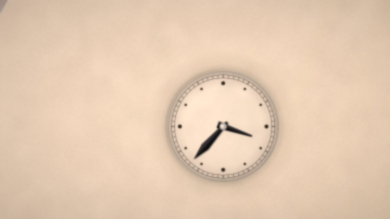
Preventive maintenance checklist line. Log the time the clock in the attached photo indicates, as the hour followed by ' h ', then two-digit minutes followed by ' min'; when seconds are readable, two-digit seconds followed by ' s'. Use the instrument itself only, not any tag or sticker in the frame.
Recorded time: 3 h 37 min
